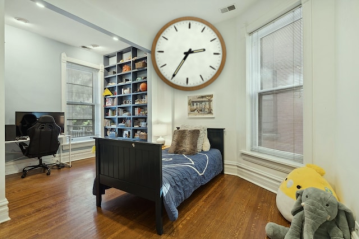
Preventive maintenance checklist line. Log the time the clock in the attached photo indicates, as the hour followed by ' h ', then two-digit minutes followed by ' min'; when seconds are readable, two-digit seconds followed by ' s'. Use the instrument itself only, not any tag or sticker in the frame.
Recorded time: 2 h 35 min
